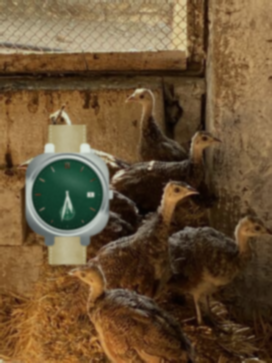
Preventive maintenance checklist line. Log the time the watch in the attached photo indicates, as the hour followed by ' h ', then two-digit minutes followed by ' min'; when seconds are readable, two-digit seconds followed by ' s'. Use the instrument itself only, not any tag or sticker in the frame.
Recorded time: 5 h 32 min
